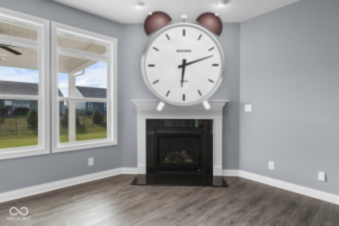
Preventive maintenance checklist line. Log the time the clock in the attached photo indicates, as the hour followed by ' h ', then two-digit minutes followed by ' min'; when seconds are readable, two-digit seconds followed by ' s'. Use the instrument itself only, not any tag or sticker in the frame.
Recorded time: 6 h 12 min
